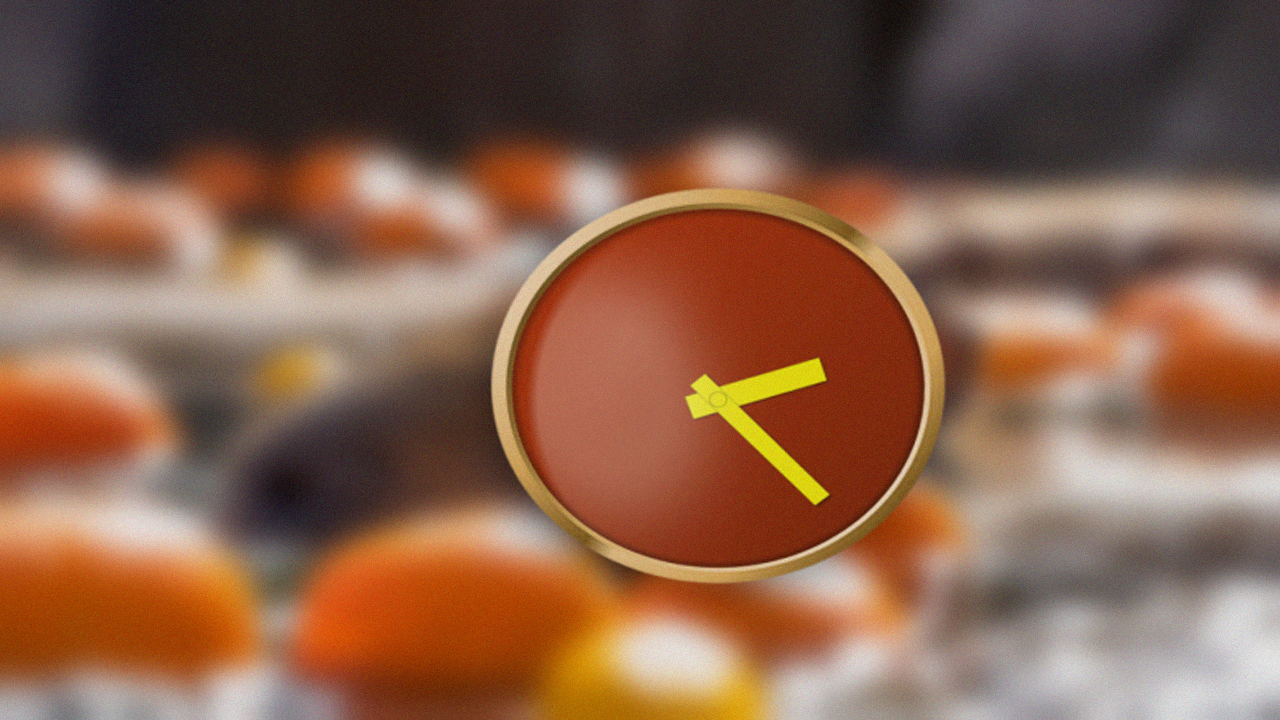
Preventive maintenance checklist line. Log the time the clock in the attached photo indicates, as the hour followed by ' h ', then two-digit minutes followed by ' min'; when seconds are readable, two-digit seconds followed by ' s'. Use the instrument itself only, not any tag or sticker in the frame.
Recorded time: 2 h 23 min
